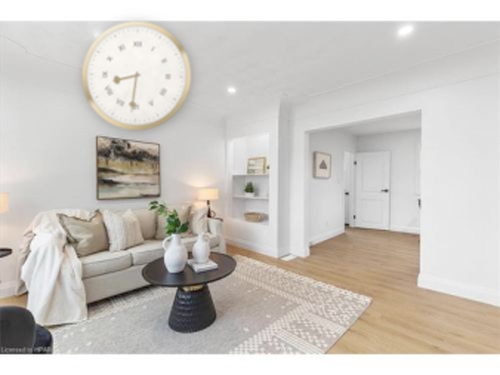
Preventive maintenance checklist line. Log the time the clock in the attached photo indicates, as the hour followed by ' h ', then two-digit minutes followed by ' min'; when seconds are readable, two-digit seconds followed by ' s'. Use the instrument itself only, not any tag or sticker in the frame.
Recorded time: 8 h 31 min
